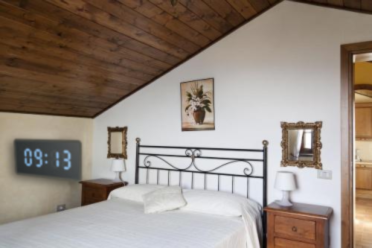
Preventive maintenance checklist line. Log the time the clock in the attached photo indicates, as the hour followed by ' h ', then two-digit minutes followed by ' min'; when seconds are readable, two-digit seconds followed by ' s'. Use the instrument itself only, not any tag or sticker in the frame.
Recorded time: 9 h 13 min
